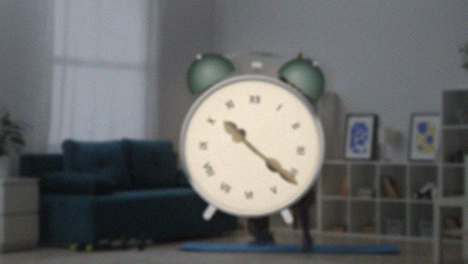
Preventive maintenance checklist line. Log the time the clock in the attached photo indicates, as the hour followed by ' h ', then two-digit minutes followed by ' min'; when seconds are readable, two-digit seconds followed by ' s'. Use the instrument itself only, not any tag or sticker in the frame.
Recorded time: 10 h 21 min
